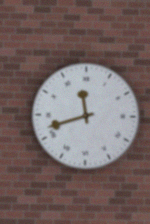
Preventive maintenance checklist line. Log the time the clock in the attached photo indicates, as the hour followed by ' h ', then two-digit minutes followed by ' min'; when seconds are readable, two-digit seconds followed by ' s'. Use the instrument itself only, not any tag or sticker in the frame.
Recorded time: 11 h 42 min
